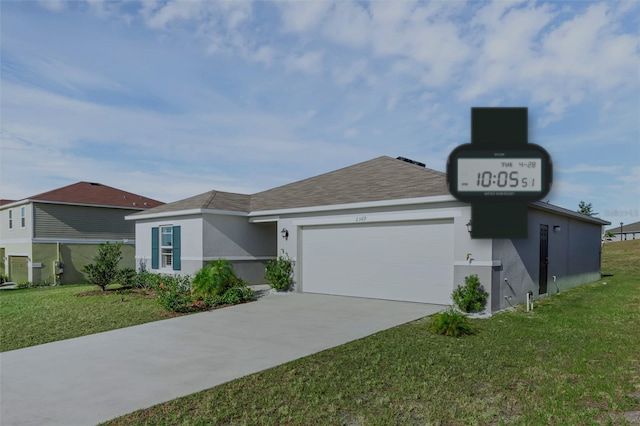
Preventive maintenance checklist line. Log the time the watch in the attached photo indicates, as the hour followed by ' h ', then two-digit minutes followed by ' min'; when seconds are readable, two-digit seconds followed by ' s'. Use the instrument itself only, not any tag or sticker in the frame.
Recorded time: 10 h 05 min 51 s
